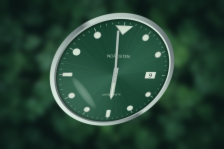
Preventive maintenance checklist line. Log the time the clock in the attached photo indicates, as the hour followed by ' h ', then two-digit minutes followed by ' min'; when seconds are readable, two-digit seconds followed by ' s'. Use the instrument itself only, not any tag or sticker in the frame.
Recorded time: 5 h 59 min
